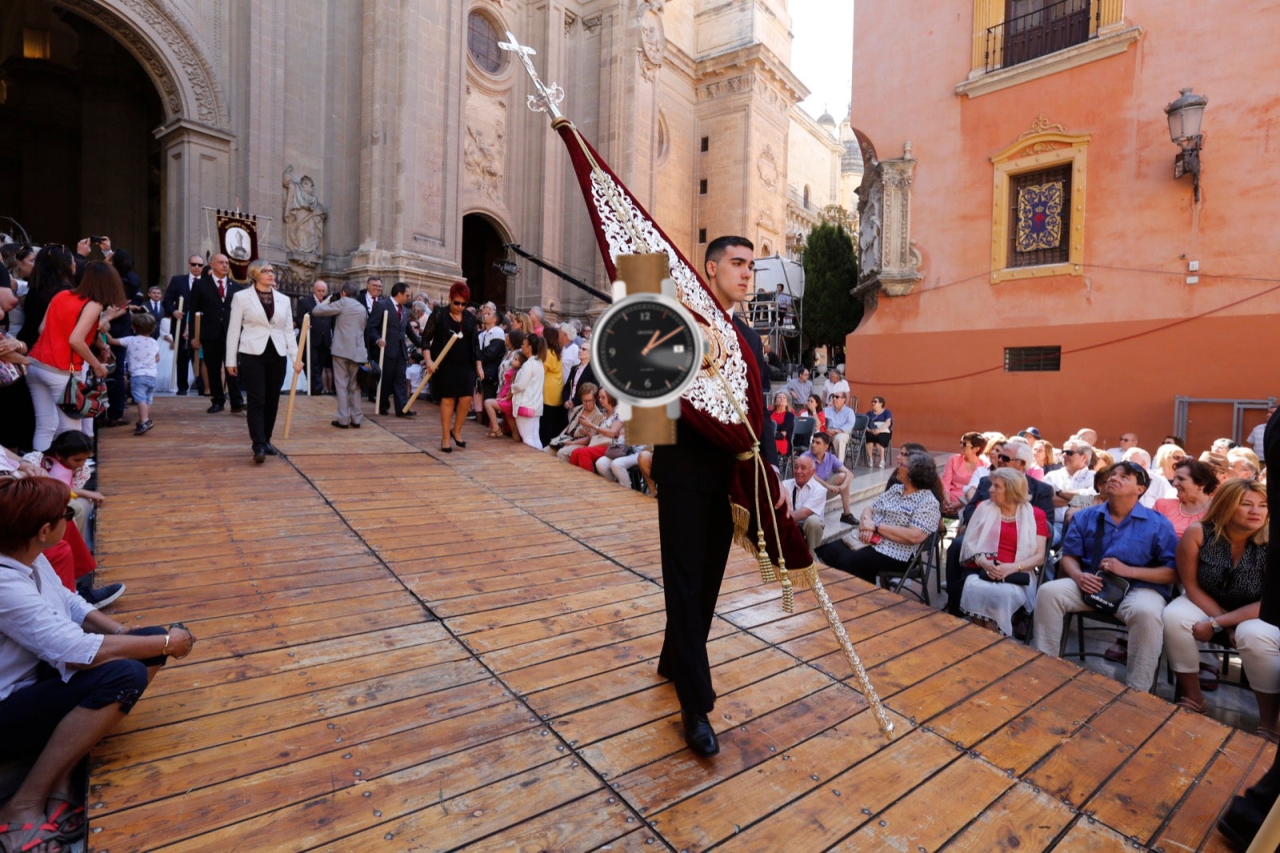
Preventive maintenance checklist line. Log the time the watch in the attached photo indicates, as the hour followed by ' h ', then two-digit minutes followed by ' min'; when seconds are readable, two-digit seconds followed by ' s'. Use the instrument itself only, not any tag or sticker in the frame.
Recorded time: 1 h 10 min
